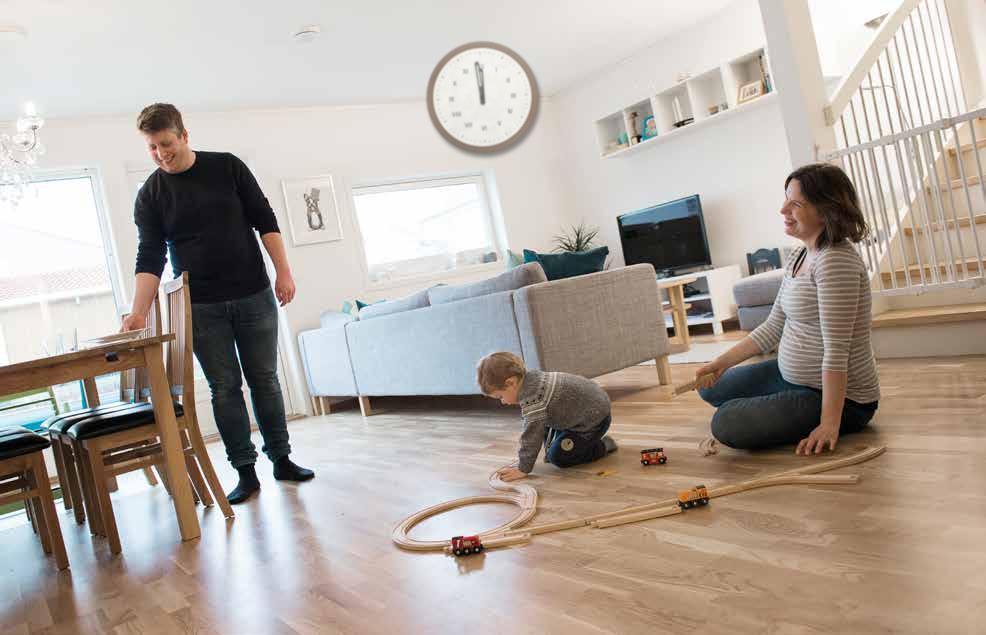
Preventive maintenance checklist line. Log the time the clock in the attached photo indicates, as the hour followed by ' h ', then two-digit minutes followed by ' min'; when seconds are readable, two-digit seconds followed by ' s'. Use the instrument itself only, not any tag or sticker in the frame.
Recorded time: 11 h 59 min
